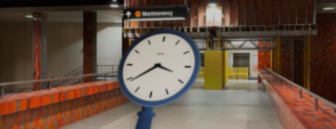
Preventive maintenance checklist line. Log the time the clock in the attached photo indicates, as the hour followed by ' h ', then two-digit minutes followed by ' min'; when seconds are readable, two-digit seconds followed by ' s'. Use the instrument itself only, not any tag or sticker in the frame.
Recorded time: 3 h 39 min
